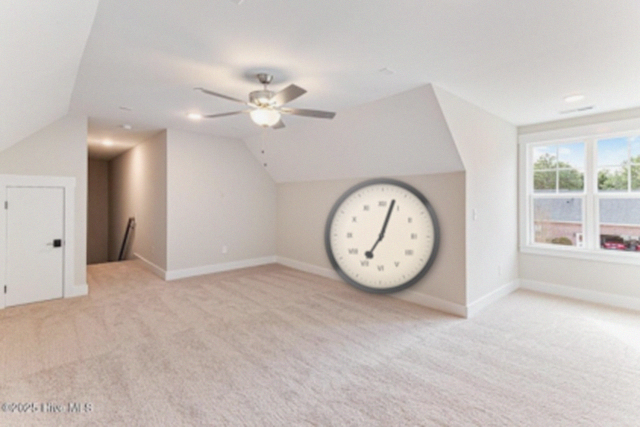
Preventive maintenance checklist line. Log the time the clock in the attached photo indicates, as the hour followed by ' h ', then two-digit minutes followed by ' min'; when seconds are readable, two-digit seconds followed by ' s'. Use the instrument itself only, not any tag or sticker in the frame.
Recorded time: 7 h 03 min
